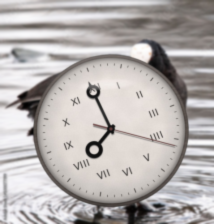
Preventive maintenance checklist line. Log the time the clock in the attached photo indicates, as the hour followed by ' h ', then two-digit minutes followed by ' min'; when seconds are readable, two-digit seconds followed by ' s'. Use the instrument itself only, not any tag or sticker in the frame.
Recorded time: 7 h 59 min 21 s
